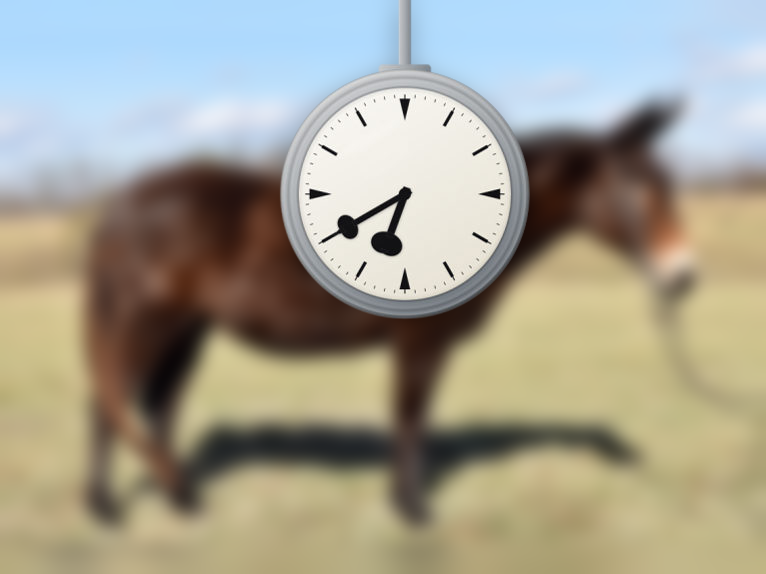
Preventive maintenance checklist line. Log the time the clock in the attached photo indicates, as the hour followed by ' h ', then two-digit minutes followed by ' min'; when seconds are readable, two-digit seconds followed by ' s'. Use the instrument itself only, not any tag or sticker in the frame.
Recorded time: 6 h 40 min
